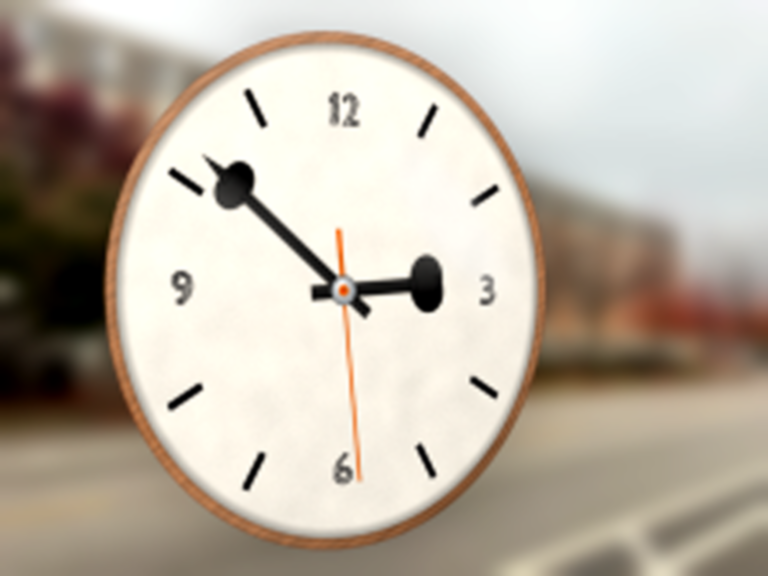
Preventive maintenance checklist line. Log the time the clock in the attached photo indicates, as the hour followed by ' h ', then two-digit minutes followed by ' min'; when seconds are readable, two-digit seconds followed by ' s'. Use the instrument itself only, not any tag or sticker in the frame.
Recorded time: 2 h 51 min 29 s
